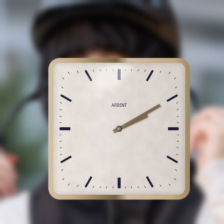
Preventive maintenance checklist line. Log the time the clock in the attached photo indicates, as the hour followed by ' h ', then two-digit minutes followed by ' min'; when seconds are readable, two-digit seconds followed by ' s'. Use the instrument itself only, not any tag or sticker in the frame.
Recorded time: 2 h 10 min
